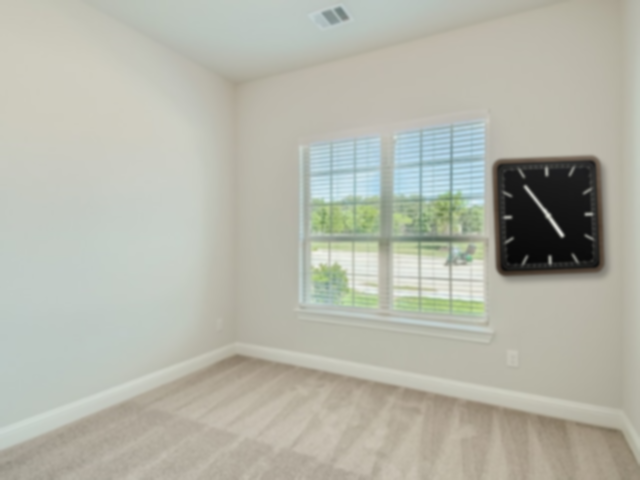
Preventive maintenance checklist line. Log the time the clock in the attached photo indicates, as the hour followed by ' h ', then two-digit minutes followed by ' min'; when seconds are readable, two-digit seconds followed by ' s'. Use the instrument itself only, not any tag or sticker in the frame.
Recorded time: 4 h 54 min
